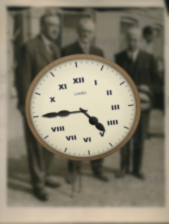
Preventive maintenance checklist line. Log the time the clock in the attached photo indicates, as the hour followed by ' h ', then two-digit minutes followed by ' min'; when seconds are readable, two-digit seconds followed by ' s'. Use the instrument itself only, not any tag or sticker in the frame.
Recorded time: 4 h 45 min
